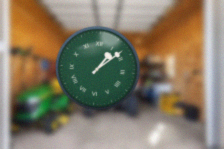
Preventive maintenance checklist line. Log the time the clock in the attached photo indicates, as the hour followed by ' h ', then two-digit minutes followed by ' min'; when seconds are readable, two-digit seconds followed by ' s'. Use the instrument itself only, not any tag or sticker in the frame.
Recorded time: 1 h 08 min
